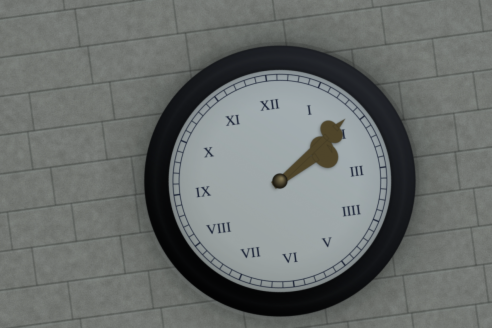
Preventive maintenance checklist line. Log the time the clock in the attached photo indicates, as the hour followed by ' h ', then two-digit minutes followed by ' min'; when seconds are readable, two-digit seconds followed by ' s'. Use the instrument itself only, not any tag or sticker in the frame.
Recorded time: 2 h 09 min
